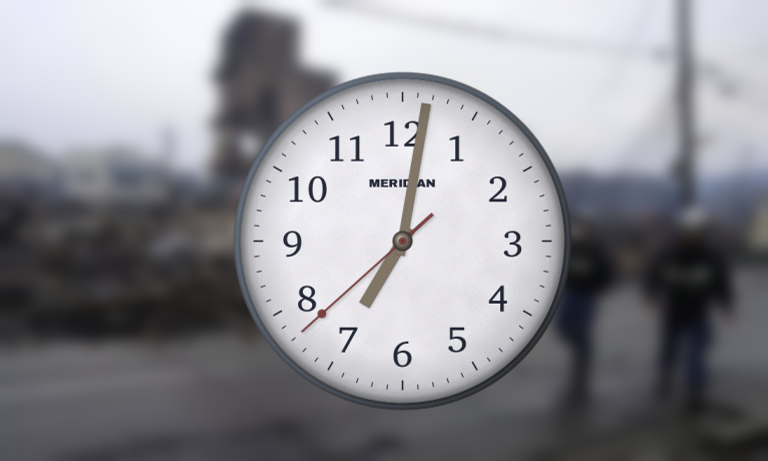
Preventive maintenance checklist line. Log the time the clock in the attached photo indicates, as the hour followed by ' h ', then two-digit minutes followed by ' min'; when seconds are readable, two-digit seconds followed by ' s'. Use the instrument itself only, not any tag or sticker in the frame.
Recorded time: 7 h 01 min 38 s
